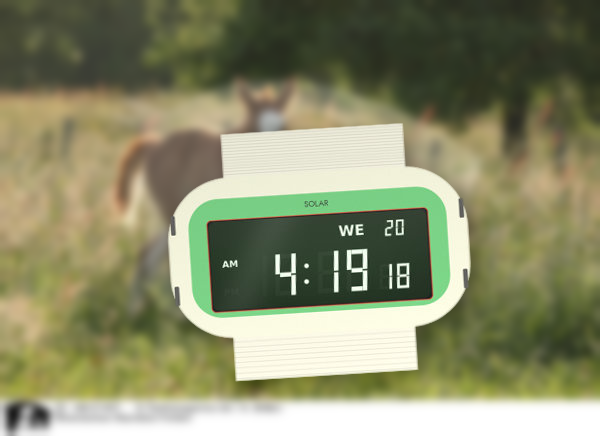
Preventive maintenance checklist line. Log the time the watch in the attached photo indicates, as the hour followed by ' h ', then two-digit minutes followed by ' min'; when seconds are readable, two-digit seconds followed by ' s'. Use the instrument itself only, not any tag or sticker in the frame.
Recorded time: 4 h 19 min 18 s
